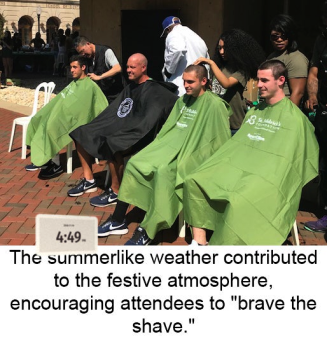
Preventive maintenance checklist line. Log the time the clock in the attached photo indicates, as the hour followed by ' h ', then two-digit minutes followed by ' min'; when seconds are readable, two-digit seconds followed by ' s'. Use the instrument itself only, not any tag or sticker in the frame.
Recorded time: 4 h 49 min
